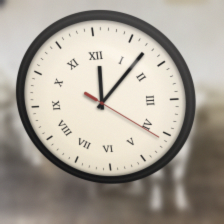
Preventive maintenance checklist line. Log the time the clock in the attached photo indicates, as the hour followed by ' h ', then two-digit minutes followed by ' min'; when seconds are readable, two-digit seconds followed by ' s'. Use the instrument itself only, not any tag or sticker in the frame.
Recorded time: 12 h 07 min 21 s
